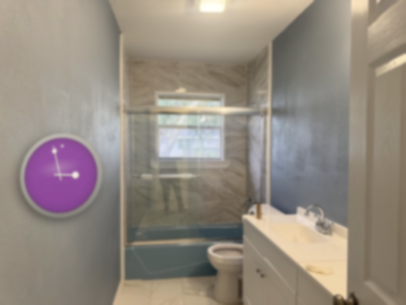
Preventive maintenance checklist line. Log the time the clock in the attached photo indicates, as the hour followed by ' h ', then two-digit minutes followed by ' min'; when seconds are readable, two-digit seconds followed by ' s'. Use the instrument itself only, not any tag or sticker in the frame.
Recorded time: 2 h 57 min
